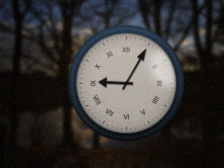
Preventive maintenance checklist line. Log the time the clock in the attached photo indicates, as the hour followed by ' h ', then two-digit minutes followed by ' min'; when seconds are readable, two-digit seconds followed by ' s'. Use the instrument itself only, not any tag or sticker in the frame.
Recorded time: 9 h 05 min
